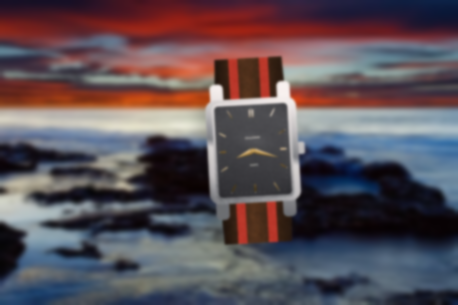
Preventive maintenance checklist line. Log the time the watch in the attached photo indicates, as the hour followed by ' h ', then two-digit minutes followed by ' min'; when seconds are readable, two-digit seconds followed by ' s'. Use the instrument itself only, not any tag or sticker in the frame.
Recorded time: 8 h 18 min
